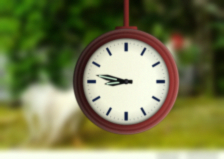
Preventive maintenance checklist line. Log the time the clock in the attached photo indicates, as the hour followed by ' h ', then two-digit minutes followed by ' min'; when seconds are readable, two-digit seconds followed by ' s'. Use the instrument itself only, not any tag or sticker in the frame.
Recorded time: 8 h 47 min
